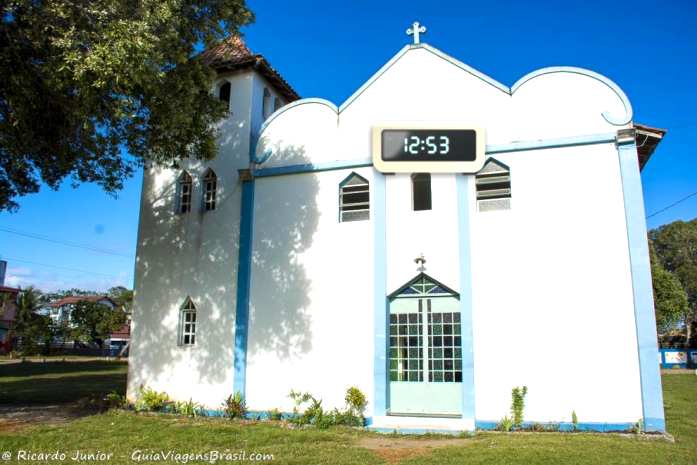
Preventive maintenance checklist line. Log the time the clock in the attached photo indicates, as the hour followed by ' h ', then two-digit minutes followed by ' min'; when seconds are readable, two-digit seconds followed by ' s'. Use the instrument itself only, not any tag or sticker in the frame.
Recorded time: 12 h 53 min
